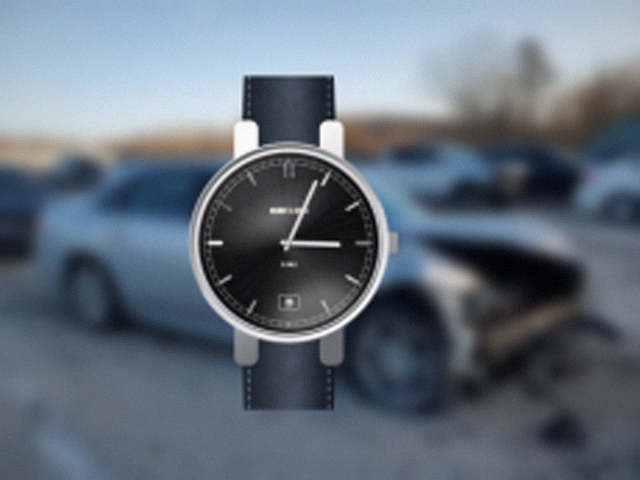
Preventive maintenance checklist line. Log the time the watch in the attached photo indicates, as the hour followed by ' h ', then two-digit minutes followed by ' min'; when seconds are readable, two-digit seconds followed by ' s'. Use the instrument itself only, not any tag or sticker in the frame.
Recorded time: 3 h 04 min
